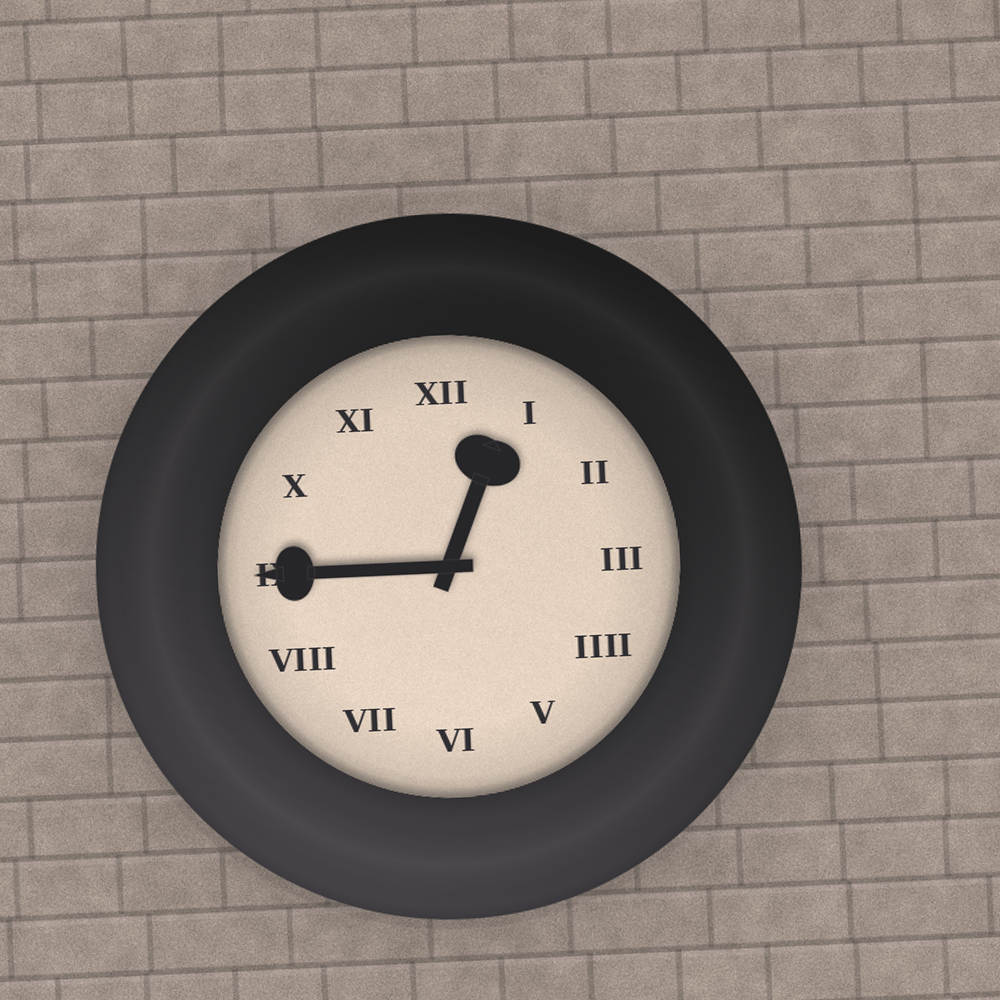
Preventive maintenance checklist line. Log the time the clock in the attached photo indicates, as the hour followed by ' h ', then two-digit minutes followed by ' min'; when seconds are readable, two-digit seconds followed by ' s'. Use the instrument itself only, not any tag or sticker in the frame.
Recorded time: 12 h 45 min
